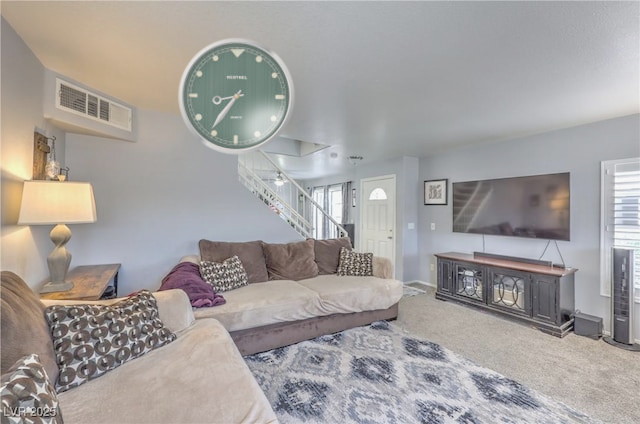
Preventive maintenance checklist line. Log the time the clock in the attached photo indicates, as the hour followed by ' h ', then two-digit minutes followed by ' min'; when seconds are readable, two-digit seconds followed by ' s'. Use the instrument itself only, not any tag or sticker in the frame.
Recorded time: 8 h 36 min
